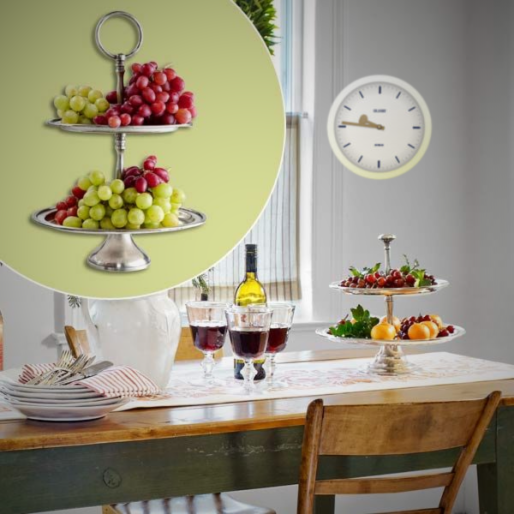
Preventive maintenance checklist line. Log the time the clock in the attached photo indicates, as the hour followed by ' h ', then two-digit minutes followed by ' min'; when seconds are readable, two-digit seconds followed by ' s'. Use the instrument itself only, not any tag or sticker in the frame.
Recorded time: 9 h 46 min
